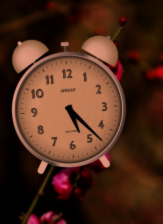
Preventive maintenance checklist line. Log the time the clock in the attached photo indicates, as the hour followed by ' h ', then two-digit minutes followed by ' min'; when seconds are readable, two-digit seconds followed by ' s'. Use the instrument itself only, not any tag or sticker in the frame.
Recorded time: 5 h 23 min
